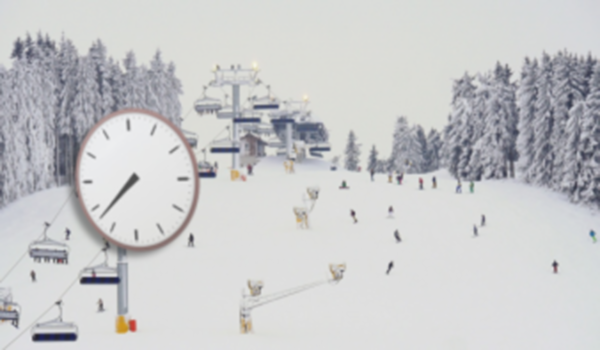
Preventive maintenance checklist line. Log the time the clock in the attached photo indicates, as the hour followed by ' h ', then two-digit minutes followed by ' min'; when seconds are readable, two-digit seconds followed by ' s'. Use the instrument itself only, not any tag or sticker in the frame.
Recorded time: 7 h 38 min
